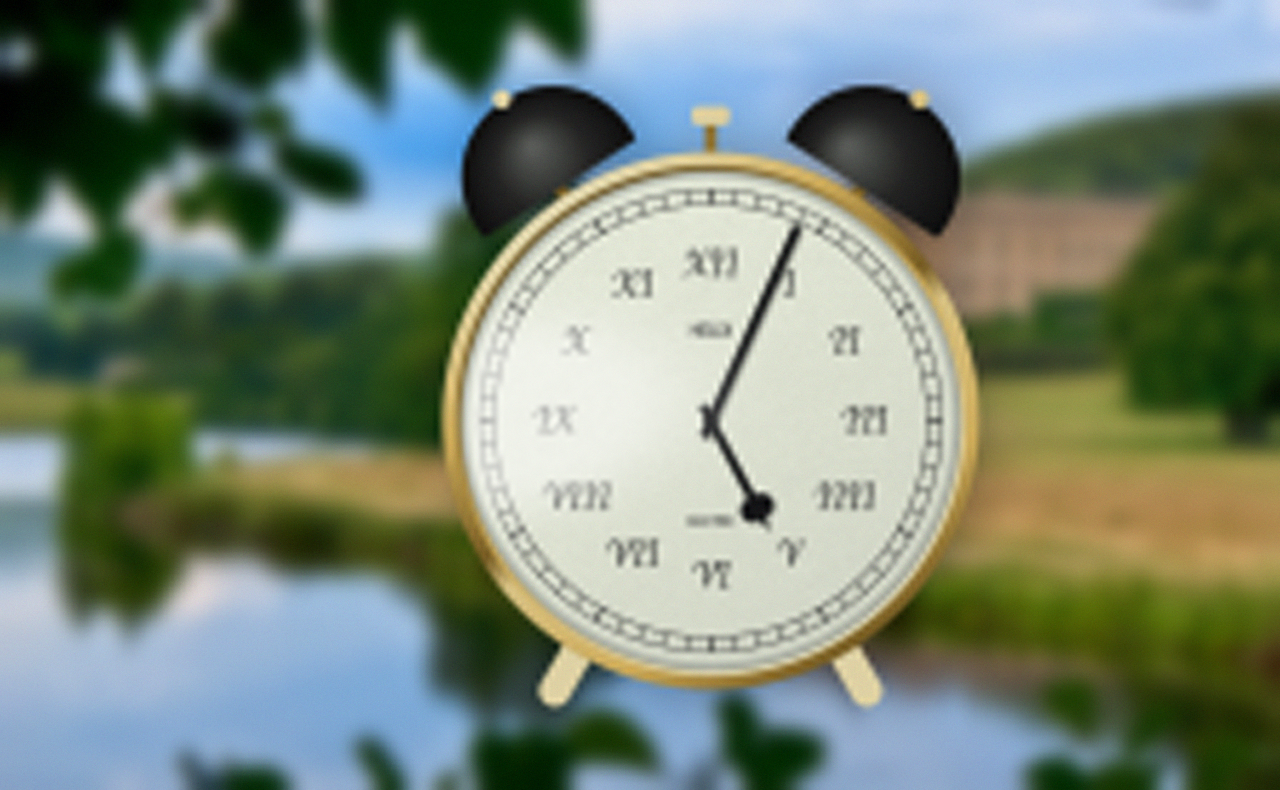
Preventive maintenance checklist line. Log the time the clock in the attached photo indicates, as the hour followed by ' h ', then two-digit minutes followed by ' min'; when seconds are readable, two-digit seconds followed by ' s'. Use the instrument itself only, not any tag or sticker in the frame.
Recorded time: 5 h 04 min
